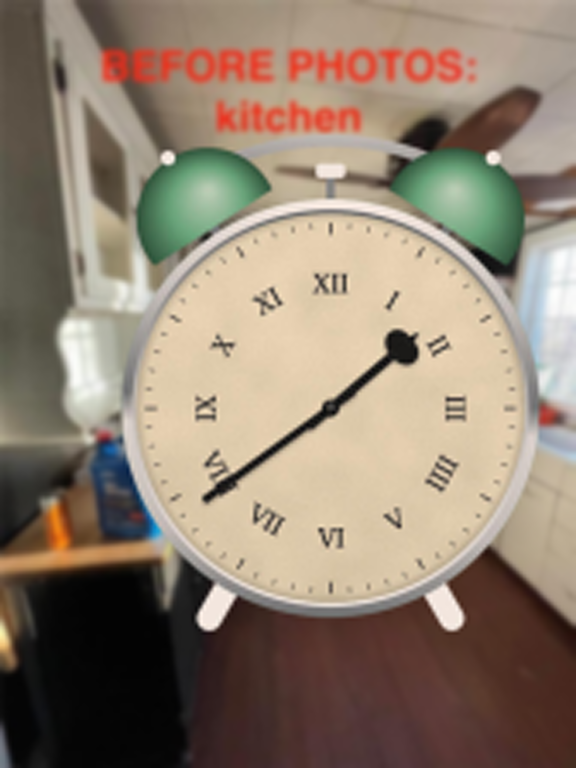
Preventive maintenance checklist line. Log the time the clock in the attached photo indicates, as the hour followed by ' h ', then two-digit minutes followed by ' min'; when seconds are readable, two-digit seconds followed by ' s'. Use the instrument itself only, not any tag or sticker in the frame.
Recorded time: 1 h 39 min
